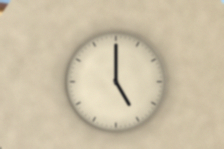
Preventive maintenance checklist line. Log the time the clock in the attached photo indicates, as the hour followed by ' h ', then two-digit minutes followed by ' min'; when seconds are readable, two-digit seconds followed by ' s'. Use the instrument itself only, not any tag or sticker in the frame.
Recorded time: 5 h 00 min
